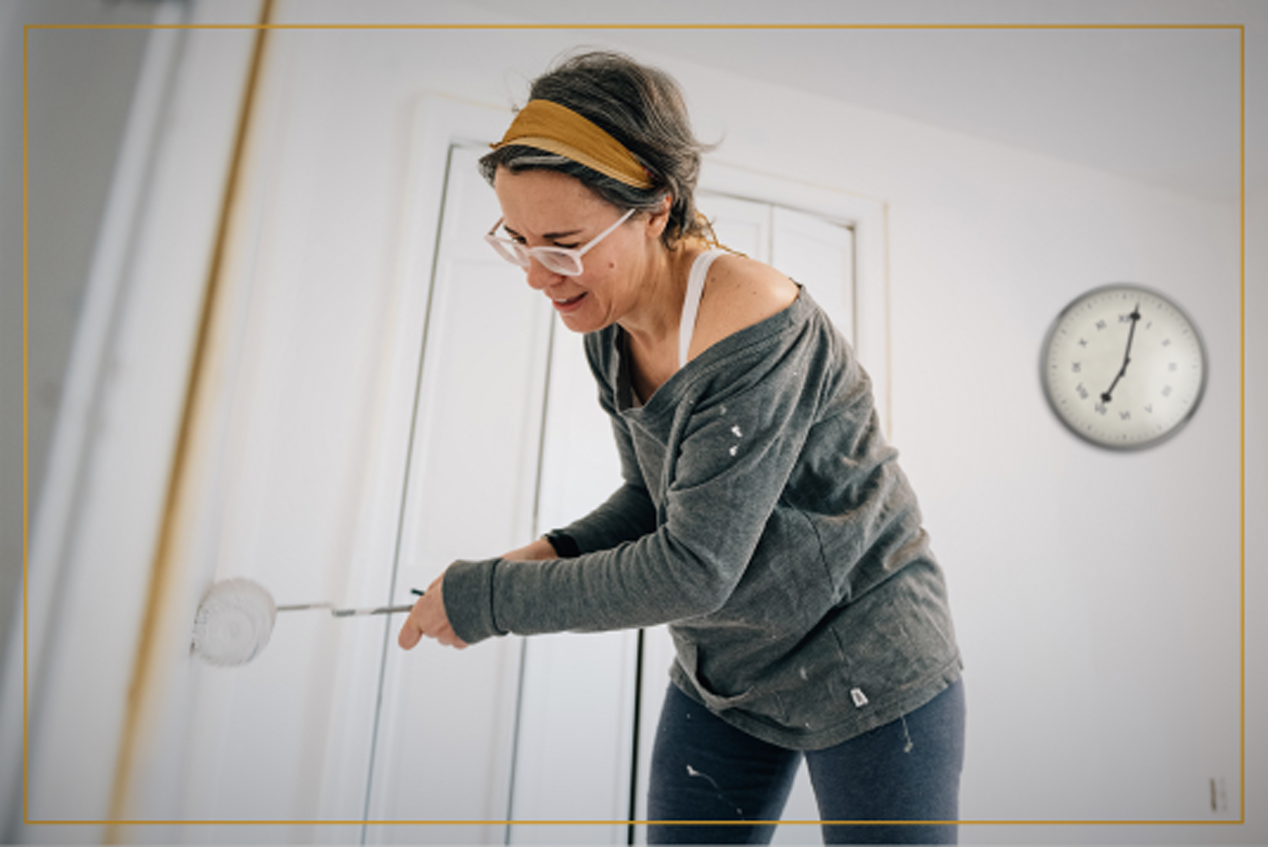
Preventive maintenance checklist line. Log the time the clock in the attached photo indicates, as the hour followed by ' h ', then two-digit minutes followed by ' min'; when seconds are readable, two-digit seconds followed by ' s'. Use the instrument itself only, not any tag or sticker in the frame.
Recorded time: 7 h 02 min
